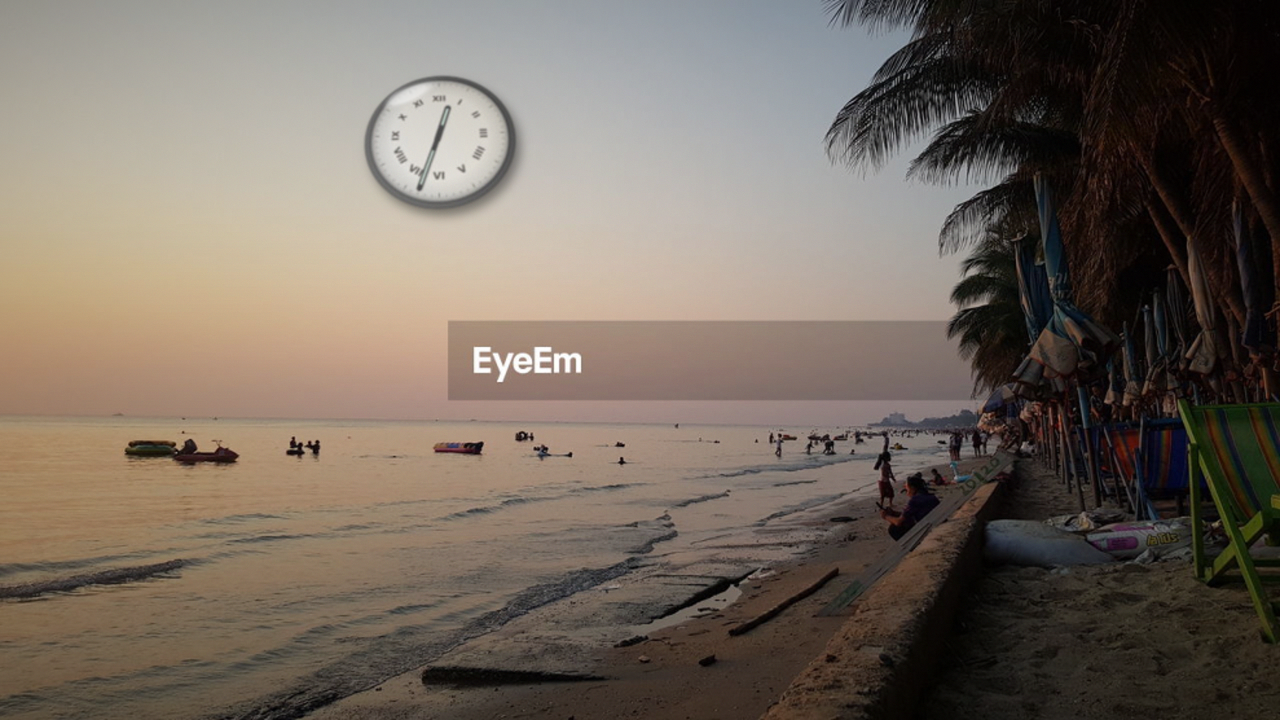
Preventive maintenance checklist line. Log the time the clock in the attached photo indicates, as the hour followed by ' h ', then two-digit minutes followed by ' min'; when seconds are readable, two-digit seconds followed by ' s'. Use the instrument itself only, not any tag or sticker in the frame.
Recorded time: 12 h 33 min
